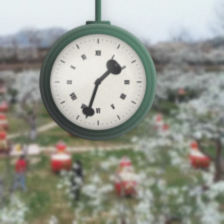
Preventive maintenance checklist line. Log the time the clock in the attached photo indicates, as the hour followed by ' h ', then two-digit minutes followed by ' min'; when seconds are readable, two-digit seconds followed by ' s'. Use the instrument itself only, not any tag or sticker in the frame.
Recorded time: 1 h 33 min
